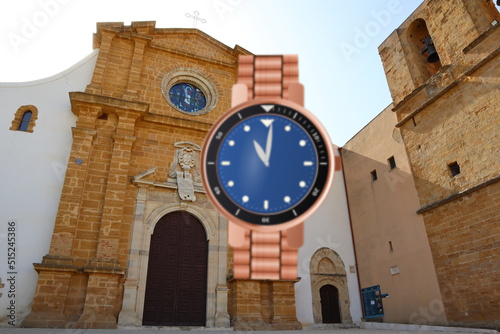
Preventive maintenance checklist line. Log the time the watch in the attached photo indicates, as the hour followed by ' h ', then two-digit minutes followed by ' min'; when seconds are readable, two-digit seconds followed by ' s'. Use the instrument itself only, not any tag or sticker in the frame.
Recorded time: 11 h 01 min
